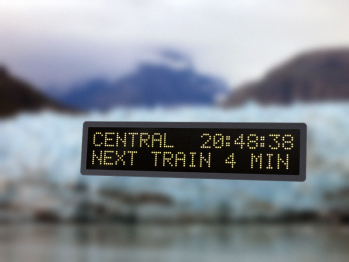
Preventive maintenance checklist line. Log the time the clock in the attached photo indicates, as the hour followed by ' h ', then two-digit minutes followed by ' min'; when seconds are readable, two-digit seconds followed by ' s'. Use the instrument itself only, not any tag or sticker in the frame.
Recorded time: 20 h 48 min 38 s
